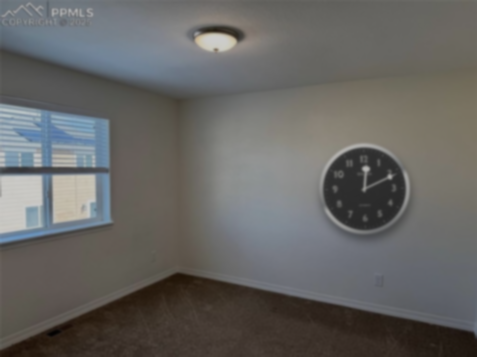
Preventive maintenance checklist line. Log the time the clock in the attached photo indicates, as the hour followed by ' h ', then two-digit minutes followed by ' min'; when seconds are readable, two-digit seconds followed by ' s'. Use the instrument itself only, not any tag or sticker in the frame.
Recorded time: 12 h 11 min
